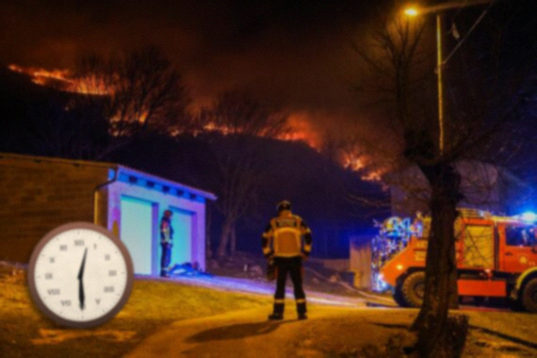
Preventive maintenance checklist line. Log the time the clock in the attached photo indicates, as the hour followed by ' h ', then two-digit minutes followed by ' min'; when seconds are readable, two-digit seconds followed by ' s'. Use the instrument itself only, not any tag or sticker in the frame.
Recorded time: 12 h 30 min
